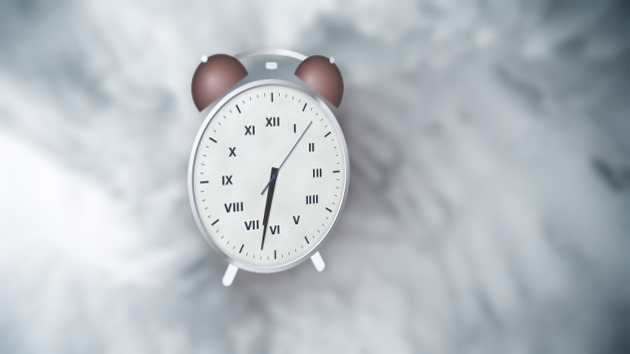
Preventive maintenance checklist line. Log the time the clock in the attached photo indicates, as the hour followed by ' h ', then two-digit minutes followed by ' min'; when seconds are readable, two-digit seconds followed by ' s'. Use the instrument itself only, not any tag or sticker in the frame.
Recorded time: 6 h 32 min 07 s
